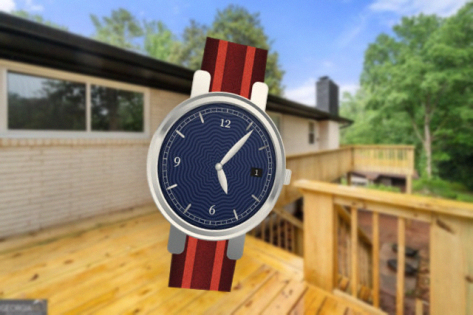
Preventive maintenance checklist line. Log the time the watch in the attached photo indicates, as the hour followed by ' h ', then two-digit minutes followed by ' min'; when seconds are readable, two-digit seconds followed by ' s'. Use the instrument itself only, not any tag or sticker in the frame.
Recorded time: 5 h 06 min
